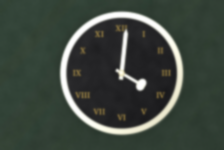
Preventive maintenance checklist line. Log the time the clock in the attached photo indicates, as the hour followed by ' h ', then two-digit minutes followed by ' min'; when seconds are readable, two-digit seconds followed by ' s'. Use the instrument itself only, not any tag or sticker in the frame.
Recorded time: 4 h 01 min
